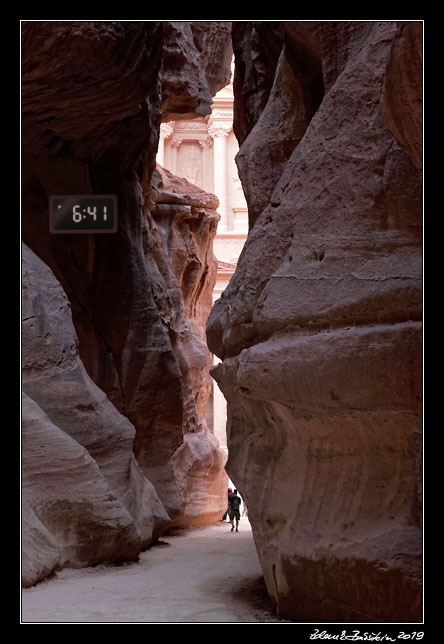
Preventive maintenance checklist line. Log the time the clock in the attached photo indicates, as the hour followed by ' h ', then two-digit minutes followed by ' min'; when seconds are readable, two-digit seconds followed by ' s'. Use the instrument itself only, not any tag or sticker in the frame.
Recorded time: 6 h 41 min
